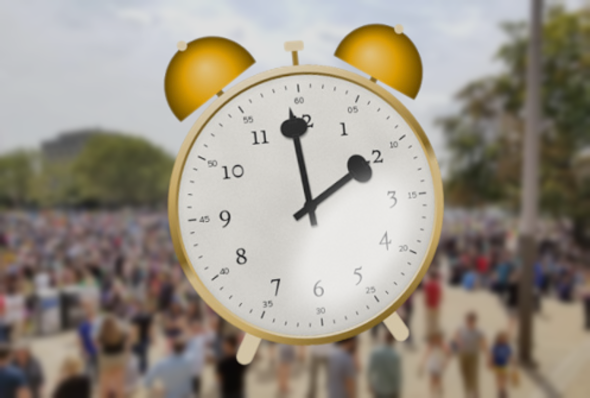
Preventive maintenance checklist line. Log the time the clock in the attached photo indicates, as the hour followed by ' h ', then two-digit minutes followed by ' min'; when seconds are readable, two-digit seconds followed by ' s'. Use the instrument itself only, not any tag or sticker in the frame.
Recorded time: 1 h 59 min
